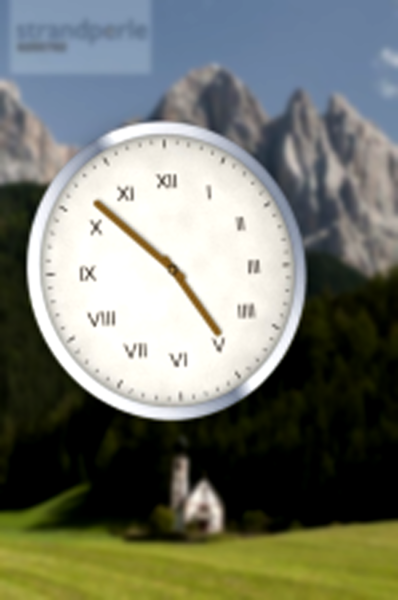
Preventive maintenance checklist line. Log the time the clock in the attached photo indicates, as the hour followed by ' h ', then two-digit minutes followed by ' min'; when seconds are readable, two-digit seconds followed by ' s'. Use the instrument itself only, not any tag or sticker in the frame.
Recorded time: 4 h 52 min
